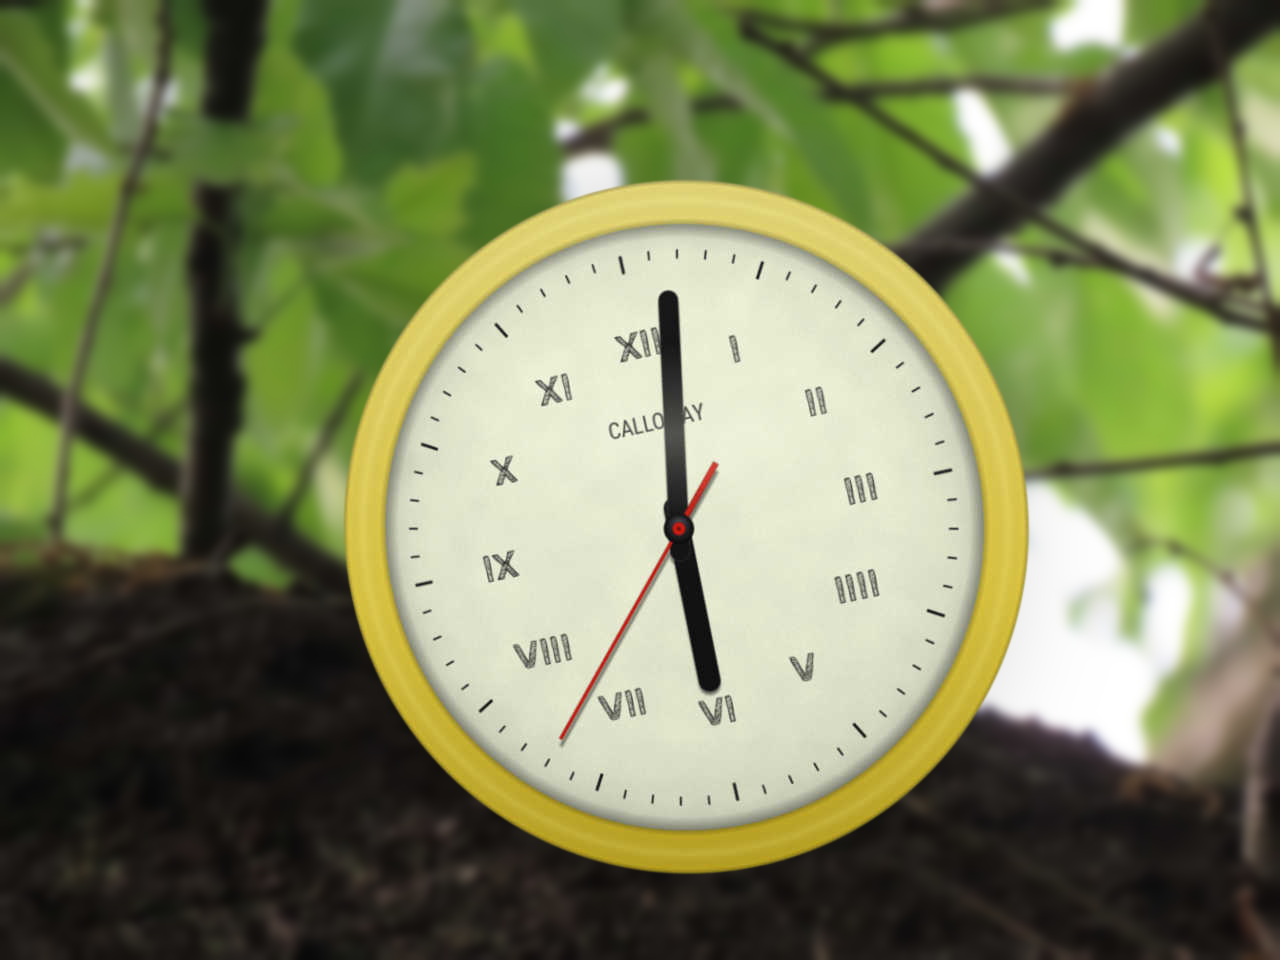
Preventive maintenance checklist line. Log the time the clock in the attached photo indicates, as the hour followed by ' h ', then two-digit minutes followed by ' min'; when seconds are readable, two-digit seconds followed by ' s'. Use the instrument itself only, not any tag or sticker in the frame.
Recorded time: 6 h 01 min 37 s
